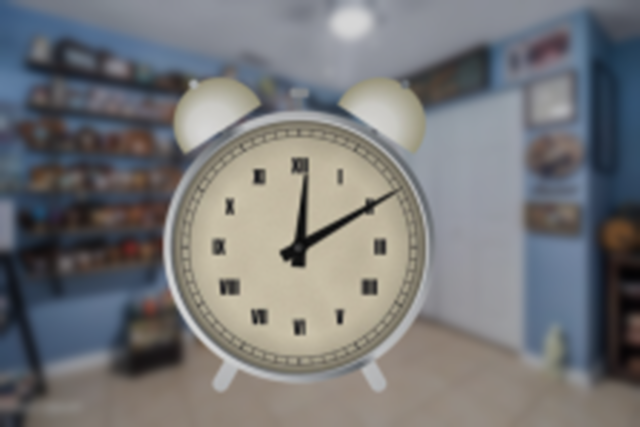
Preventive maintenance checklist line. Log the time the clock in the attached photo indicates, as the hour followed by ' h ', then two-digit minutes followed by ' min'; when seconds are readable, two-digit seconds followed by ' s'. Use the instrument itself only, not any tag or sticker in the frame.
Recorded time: 12 h 10 min
